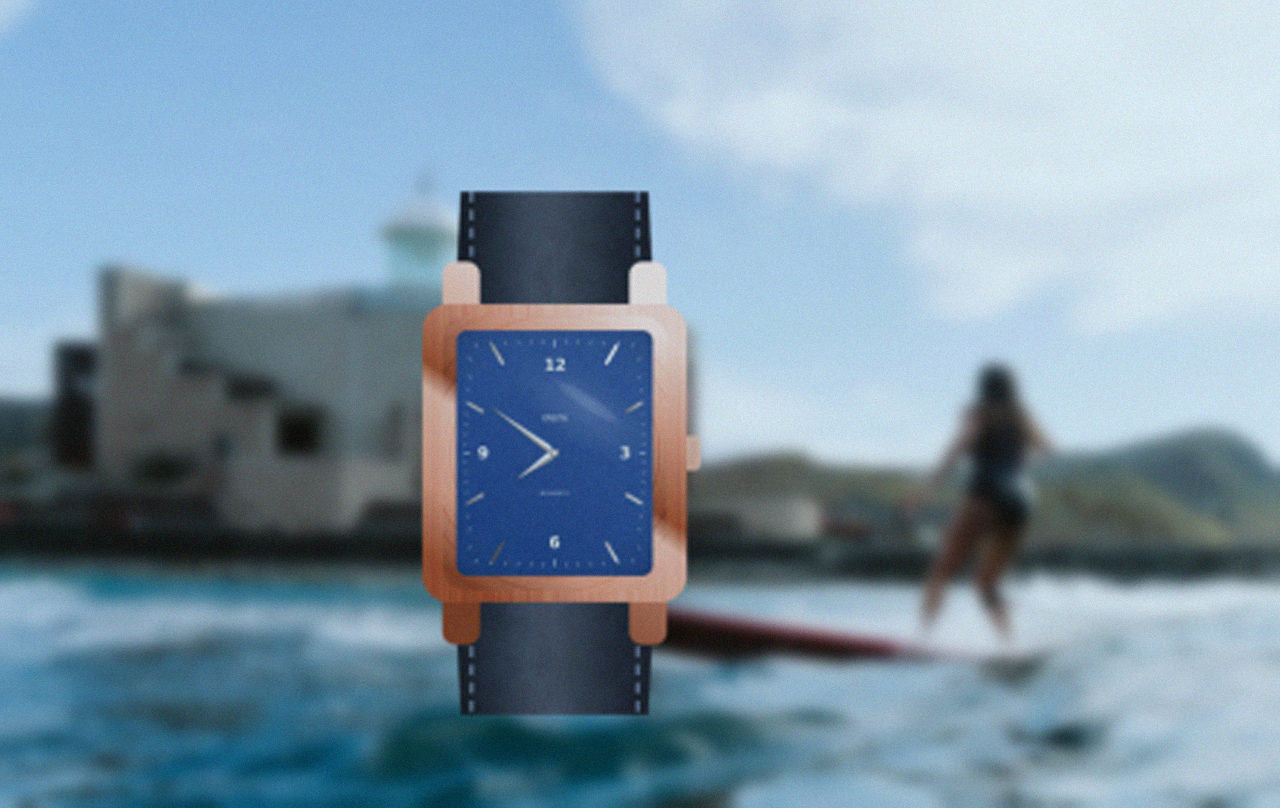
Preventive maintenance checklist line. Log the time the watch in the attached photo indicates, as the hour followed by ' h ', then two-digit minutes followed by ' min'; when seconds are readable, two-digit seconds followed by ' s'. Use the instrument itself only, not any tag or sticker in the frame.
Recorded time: 7 h 51 min
